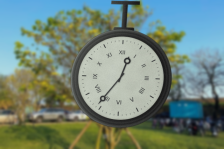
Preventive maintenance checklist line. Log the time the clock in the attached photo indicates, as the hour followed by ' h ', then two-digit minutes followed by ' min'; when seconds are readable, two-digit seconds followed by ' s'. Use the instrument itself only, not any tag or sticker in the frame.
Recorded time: 12 h 36 min
